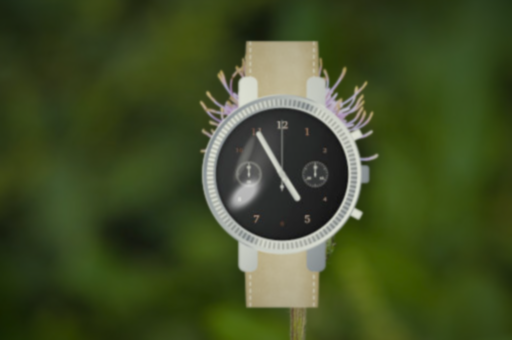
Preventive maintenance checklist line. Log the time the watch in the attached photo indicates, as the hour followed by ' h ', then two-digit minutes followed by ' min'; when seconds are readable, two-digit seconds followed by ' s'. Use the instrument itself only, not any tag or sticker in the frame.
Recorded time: 4 h 55 min
